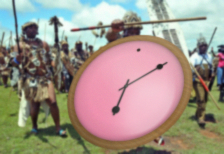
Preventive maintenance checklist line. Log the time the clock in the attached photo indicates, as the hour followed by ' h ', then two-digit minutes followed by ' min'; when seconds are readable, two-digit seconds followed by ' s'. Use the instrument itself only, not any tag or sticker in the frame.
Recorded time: 6 h 08 min
